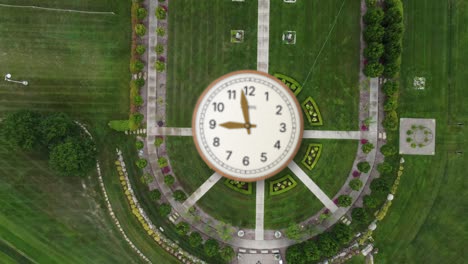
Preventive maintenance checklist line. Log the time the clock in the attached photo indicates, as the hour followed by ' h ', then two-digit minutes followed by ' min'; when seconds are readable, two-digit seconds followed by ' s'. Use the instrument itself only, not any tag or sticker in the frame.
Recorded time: 8 h 58 min
